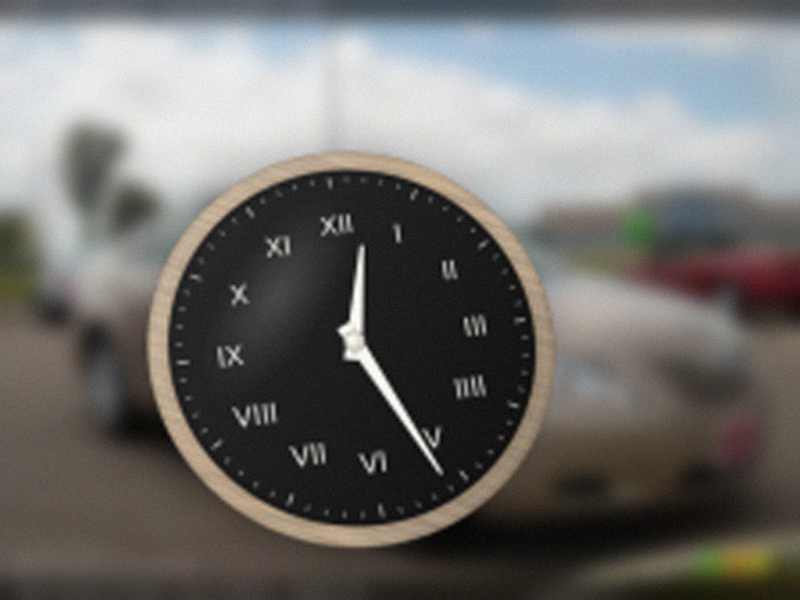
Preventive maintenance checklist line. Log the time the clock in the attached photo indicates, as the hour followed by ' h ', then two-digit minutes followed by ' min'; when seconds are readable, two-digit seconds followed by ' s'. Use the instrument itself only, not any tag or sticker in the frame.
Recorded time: 12 h 26 min
